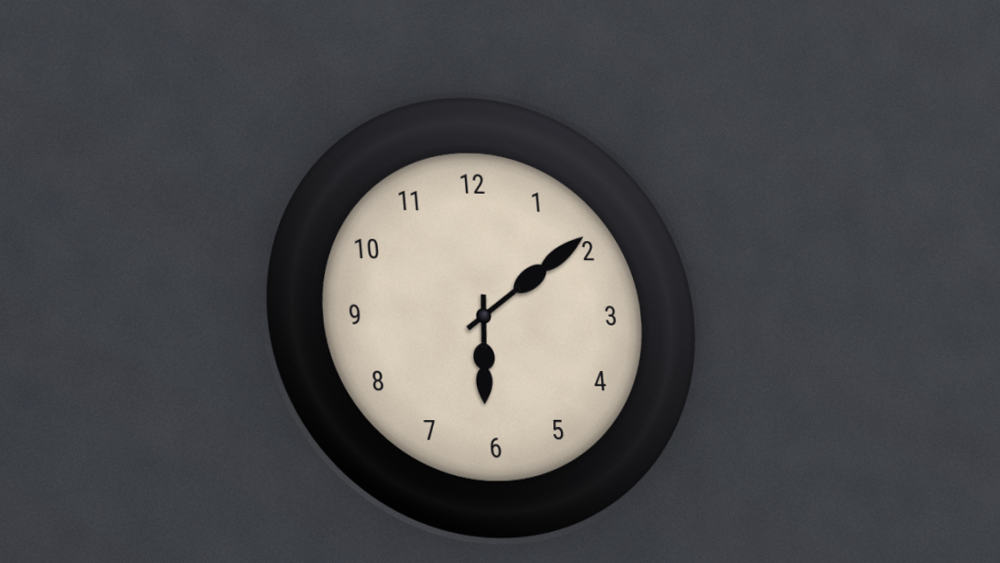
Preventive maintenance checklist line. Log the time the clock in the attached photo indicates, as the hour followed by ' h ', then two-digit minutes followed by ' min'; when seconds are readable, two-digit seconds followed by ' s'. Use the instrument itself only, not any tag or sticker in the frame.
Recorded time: 6 h 09 min
